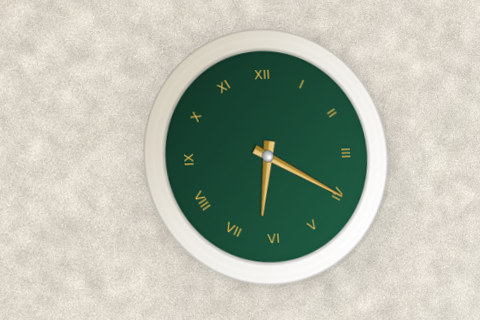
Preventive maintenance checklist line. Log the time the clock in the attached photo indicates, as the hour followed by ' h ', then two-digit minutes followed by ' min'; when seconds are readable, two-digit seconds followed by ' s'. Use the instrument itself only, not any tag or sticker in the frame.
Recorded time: 6 h 20 min
